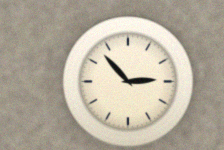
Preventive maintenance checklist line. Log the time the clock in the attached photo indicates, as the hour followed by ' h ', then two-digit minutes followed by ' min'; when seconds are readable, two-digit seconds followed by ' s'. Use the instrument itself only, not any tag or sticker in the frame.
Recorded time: 2 h 53 min
